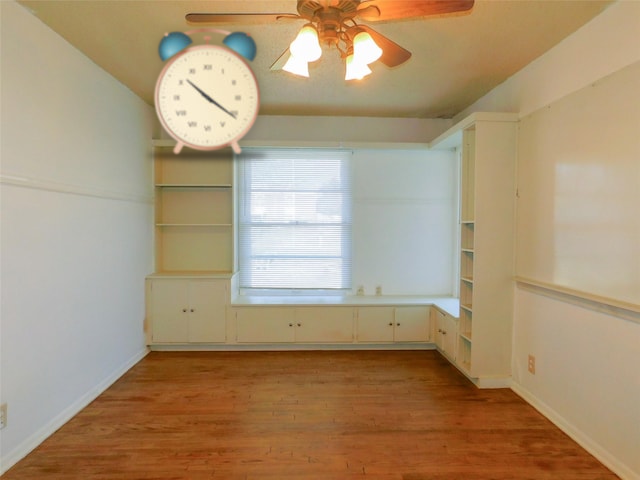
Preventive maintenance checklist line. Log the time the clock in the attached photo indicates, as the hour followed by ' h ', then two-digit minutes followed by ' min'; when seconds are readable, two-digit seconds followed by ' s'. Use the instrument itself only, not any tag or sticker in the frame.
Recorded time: 10 h 21 min
